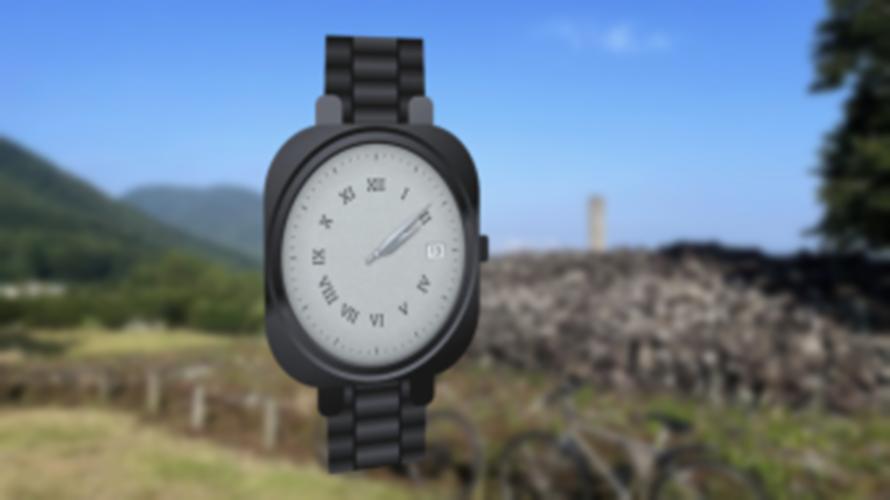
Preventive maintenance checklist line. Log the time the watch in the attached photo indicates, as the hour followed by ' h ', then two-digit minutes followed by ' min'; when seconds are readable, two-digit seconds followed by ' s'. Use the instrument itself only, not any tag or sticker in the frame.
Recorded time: 2 h 09 min
